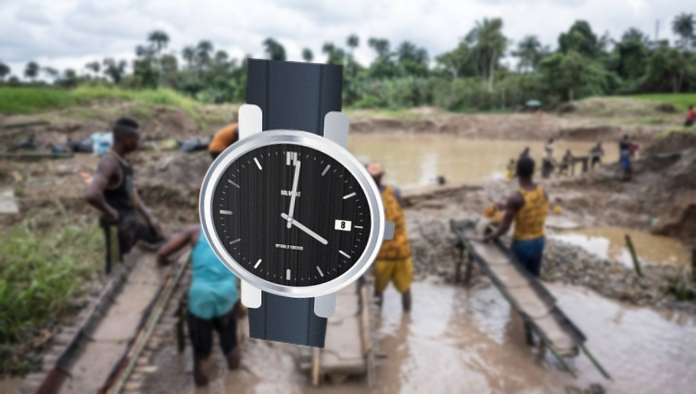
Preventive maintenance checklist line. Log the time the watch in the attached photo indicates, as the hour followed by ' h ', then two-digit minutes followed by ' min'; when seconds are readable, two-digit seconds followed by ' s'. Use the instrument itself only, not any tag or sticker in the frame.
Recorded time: 4 h 01 min
